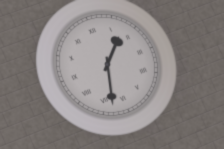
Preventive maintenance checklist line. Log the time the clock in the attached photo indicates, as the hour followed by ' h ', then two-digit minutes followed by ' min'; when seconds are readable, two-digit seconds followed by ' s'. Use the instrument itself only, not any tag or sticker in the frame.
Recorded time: 1 h 33 min
